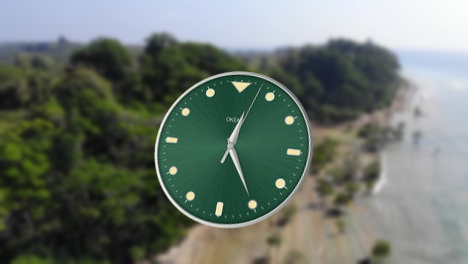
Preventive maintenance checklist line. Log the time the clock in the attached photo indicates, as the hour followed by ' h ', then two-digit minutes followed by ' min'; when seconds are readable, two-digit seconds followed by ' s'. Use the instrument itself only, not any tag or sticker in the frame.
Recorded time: 12 h 25 min 03 s
